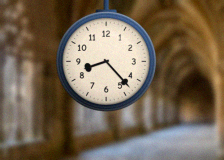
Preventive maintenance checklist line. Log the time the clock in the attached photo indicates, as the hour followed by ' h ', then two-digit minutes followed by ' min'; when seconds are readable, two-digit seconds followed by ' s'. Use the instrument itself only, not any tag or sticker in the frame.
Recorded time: 8 h 23 min
